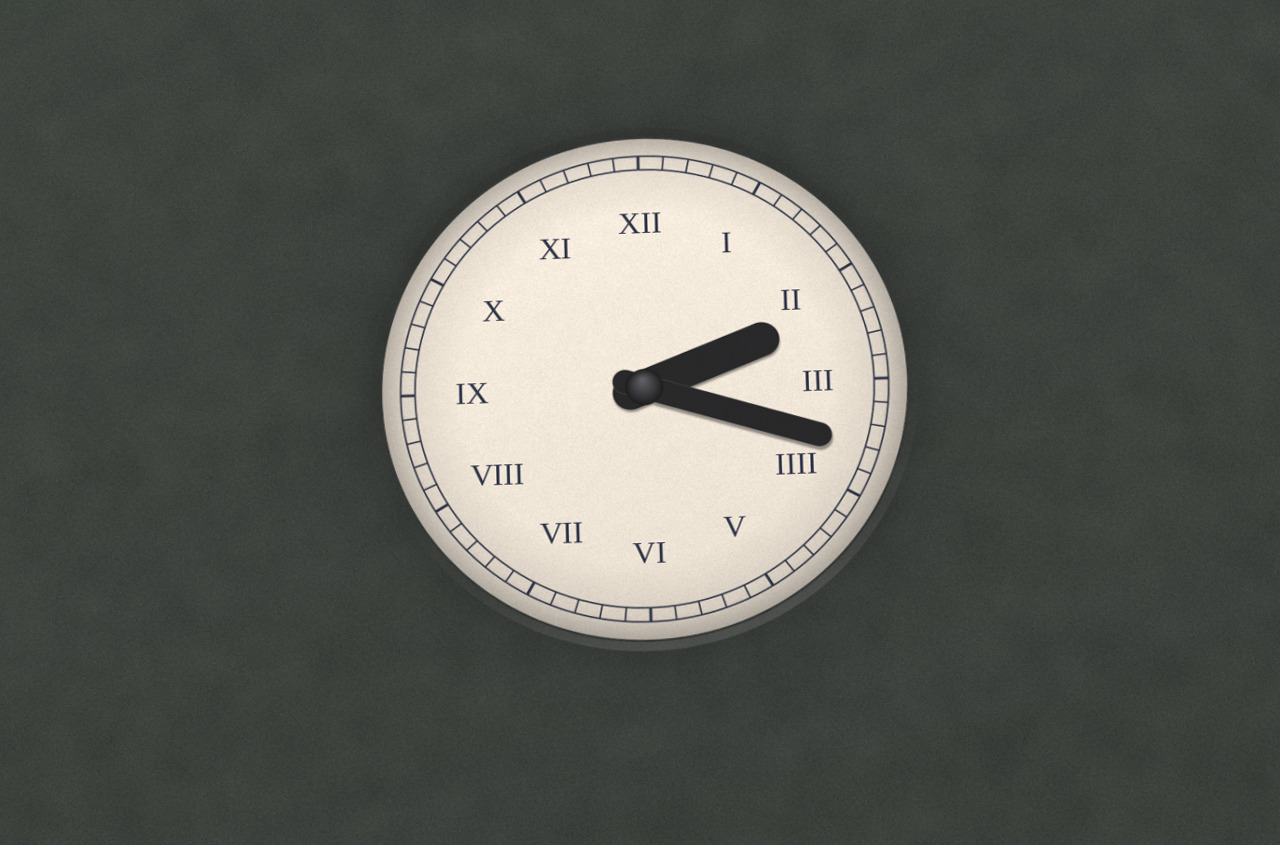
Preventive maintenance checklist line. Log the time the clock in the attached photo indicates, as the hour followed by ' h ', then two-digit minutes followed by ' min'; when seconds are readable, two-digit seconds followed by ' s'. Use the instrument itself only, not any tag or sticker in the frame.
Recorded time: 2 h 18 min
